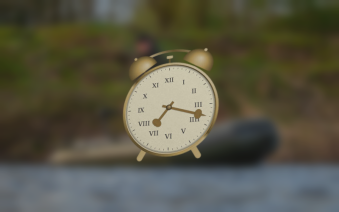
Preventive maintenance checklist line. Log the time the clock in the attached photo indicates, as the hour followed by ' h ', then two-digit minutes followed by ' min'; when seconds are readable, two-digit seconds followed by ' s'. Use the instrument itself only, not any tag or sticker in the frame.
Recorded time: 7 h 18 min
